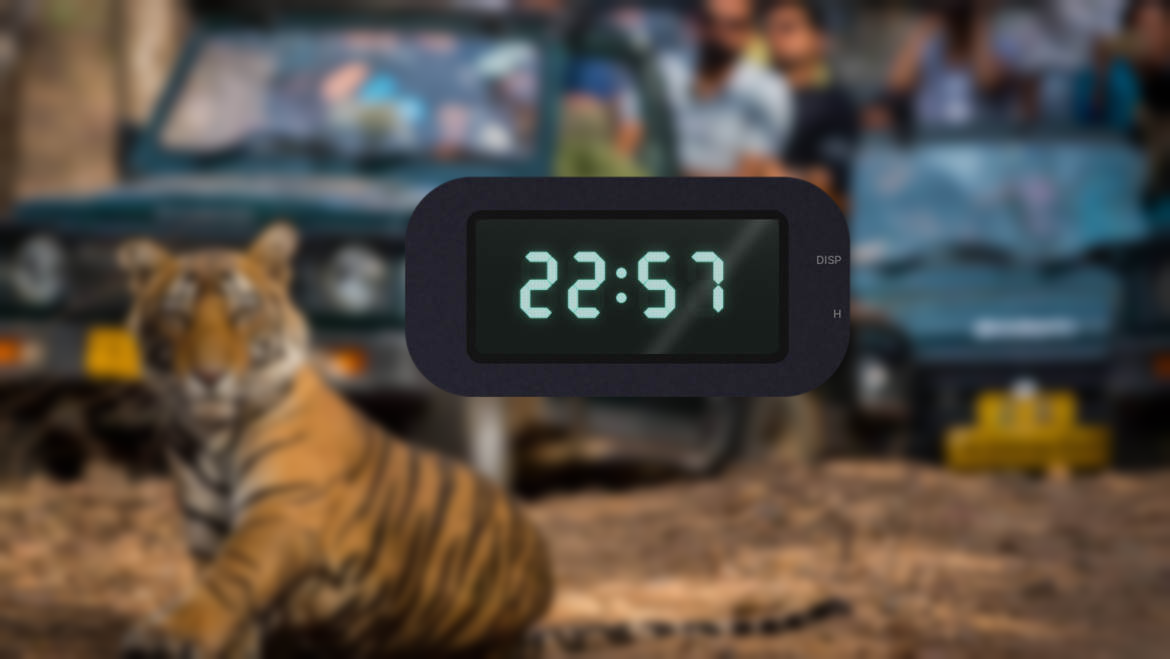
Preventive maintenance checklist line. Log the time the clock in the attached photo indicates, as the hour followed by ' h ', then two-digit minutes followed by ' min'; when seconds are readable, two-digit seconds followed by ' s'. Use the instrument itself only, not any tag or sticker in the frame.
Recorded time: 22 h 57 min
